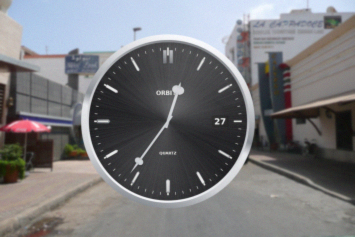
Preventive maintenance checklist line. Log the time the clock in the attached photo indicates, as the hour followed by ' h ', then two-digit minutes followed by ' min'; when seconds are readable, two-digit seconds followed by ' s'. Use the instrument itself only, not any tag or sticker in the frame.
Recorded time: 12 h 36 min
